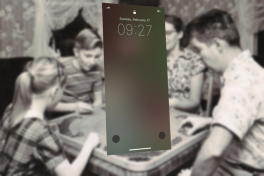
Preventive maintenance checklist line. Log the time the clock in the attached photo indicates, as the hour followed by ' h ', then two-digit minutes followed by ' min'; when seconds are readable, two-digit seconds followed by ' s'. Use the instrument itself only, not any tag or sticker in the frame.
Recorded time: 9 h 27 min
